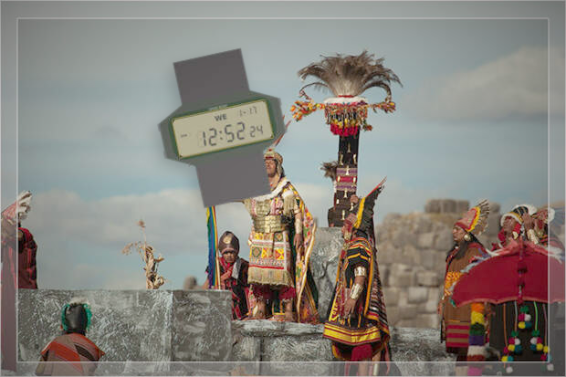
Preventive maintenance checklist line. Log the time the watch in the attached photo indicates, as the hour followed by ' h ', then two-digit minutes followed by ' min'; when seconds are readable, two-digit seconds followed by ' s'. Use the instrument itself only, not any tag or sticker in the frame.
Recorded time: 12 h 52 min 24 s
